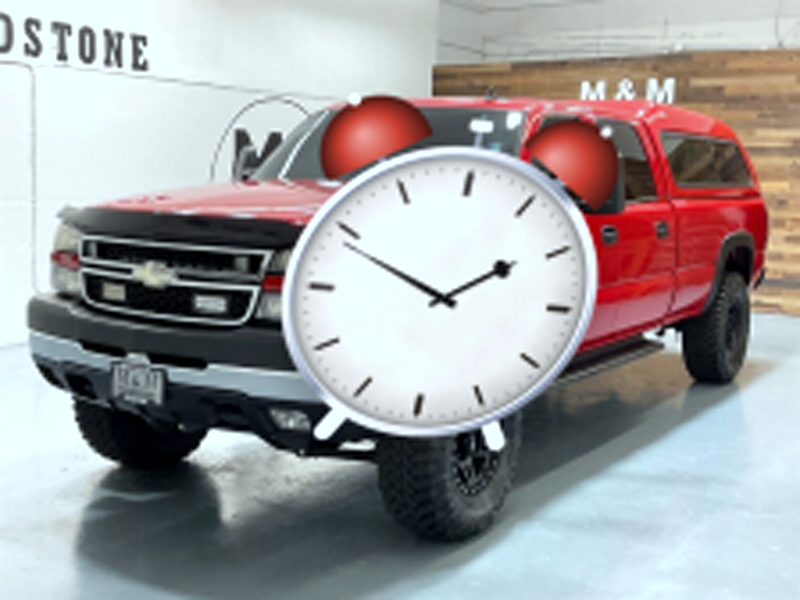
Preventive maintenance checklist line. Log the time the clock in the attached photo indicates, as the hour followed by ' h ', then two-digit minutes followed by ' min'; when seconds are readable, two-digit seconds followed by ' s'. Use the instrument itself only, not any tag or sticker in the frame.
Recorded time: 1 h 49 min
